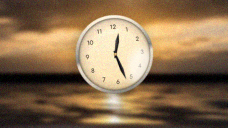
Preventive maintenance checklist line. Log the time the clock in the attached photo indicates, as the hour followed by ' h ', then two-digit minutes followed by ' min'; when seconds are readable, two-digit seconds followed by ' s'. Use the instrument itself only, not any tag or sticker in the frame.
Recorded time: 12 h 27 min
